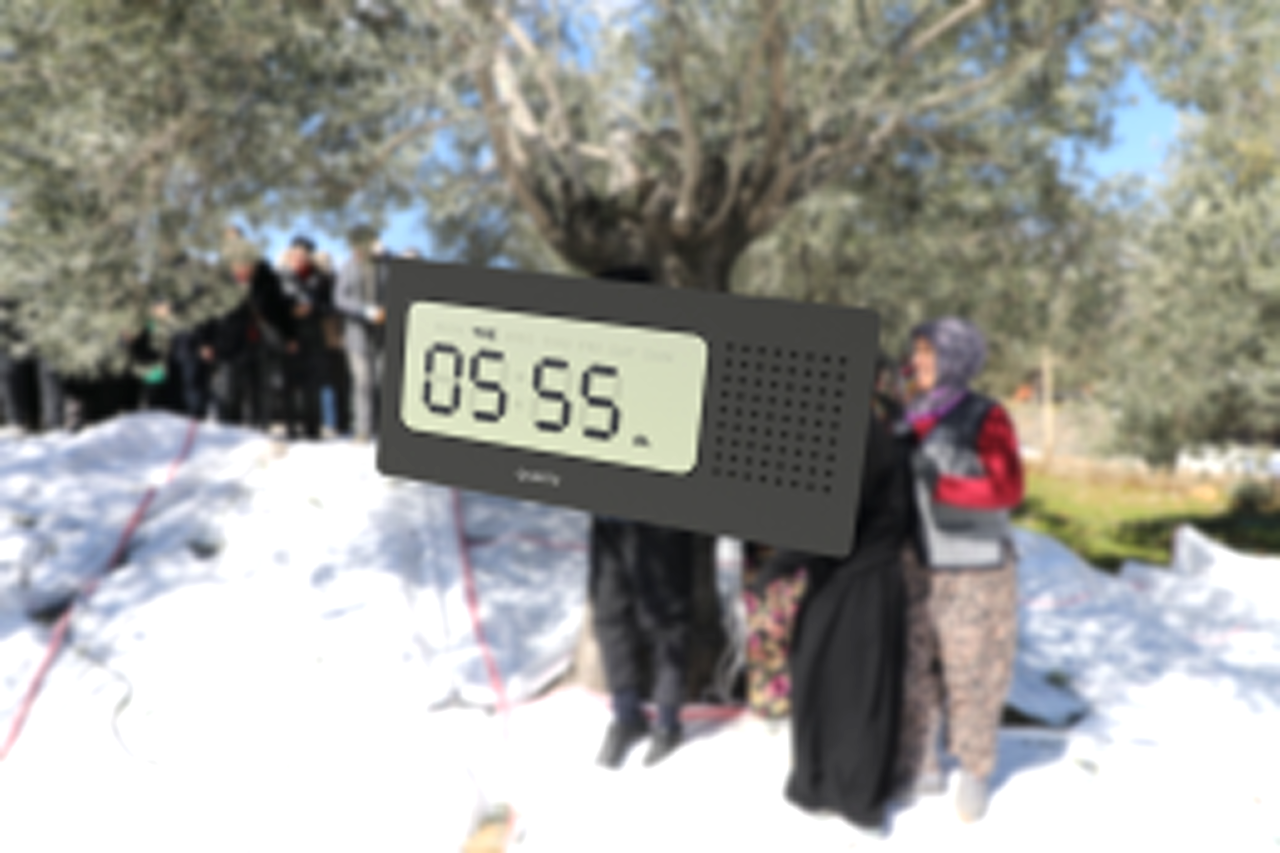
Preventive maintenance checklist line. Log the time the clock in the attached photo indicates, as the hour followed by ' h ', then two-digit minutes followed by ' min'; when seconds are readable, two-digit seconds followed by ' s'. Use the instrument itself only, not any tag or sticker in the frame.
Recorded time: 5 h 55 min
